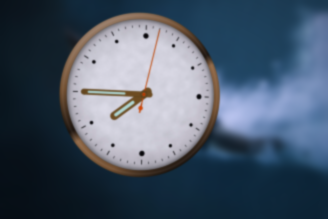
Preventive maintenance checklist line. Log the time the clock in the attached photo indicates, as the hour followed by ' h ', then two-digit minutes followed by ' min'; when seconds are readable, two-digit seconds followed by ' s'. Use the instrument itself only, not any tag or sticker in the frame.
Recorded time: 7 h 45 min 02 s
